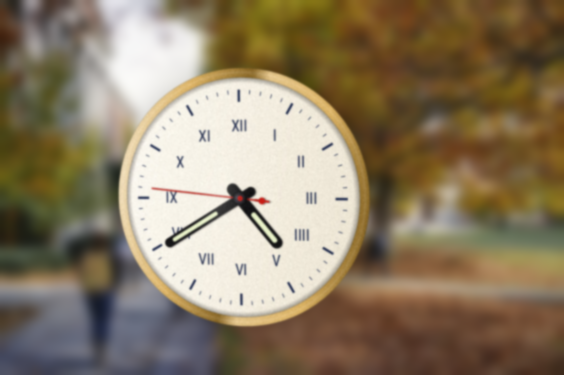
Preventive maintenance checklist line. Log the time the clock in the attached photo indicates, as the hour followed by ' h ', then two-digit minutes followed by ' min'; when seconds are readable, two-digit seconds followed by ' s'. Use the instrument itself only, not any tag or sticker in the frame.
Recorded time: 4 h 39 min 46 s
